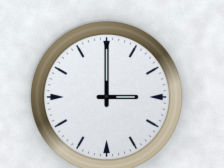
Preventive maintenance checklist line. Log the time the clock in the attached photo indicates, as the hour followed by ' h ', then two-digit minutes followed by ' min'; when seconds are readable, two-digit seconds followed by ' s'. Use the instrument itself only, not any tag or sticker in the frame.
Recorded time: 3 h 00 min
